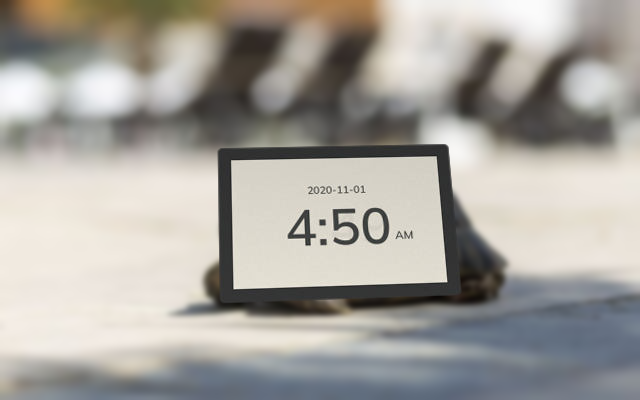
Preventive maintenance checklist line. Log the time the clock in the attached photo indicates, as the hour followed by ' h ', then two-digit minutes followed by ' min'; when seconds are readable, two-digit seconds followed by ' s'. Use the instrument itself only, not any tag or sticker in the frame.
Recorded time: 4 h 50 min
